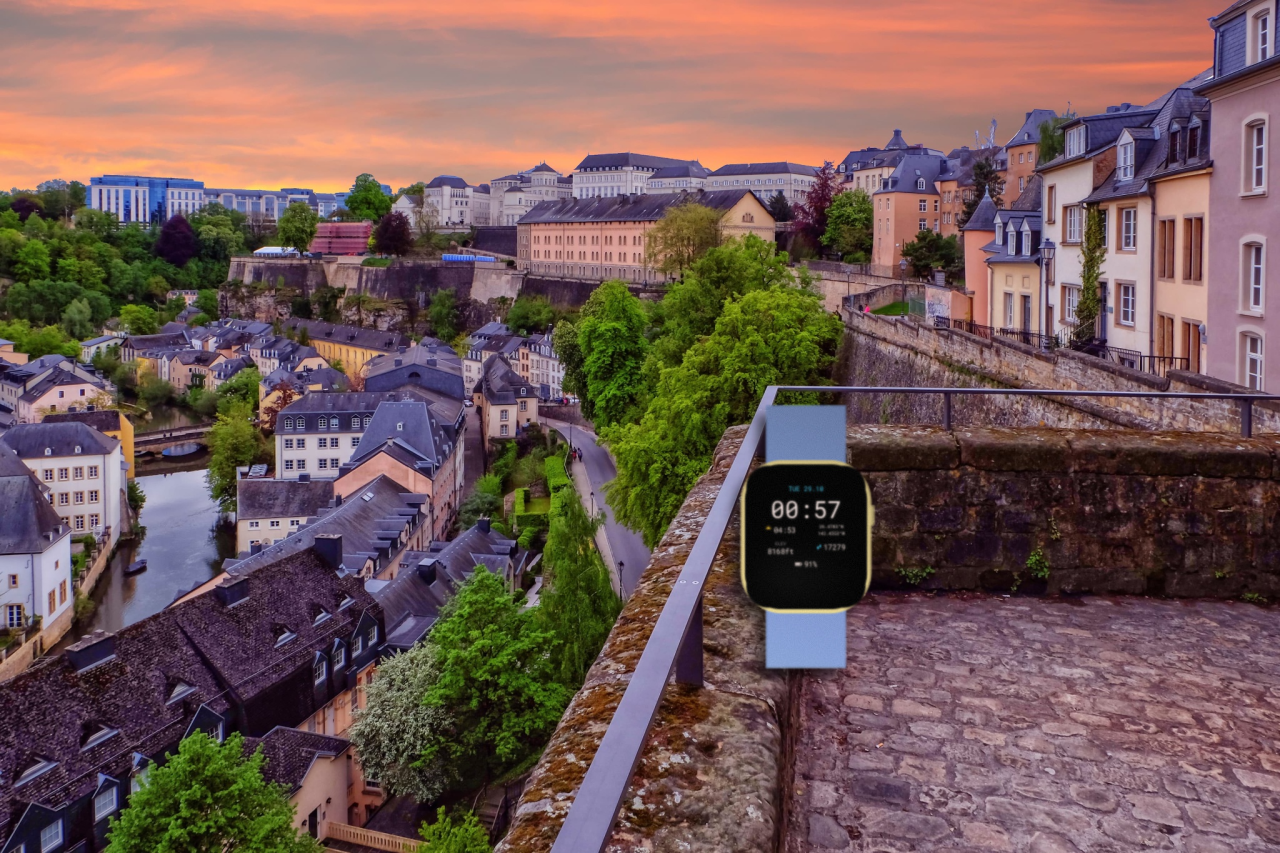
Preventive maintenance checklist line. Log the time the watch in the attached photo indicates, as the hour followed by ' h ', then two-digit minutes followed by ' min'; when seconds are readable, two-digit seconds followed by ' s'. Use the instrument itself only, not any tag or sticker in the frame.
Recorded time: 0 h 57 min
